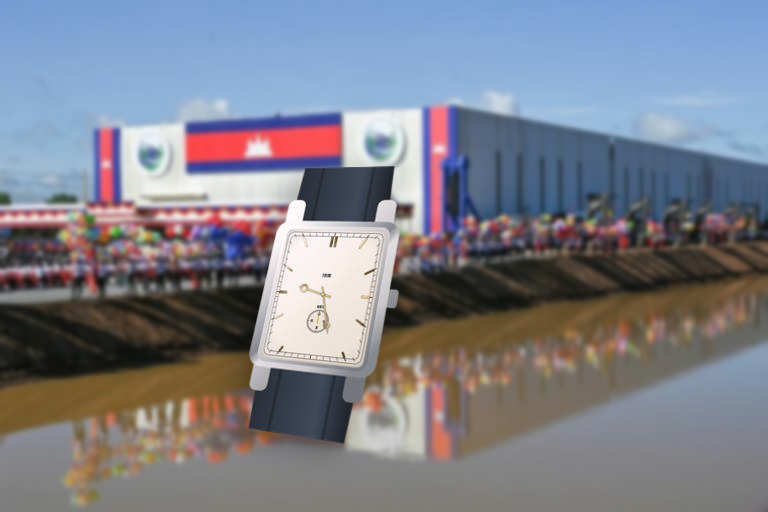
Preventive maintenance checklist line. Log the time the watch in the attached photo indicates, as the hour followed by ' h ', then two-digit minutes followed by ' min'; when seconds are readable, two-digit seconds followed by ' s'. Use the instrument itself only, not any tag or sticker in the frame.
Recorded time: 9 h 27 min
